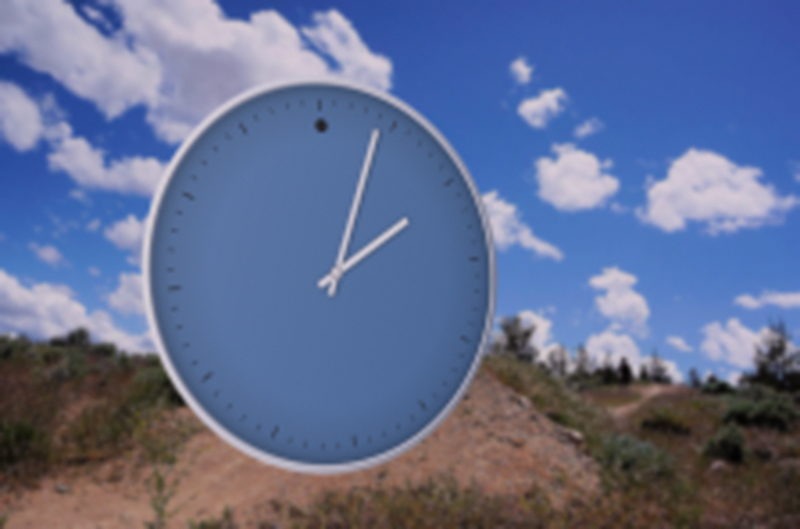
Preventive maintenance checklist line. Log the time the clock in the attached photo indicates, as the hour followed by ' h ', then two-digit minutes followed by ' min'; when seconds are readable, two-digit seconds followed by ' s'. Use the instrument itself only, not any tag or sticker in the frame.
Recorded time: 2 h 04 min
